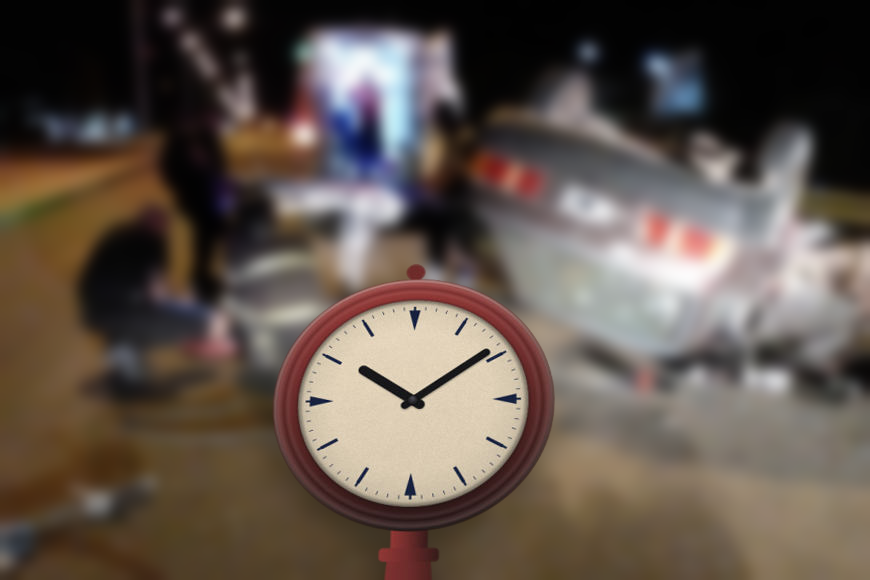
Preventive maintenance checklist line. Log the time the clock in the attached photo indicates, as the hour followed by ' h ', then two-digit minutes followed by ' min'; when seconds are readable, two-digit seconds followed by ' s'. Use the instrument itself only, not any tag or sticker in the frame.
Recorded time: 10 h 09 min
